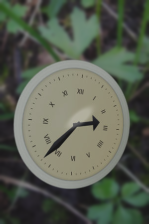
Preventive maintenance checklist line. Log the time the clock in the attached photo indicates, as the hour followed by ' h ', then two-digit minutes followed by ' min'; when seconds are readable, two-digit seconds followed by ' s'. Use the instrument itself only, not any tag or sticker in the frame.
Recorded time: 2 h 37 min
